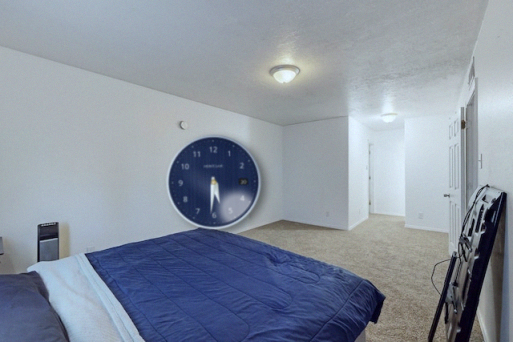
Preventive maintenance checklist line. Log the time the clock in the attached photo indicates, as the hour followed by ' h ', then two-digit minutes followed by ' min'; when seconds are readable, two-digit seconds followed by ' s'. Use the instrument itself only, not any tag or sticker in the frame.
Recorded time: 5 h 31 min
